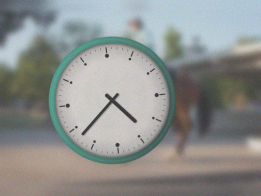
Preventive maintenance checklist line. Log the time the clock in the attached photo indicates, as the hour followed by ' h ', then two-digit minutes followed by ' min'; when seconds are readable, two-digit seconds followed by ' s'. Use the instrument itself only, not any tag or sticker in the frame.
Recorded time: 4 h 38 min
